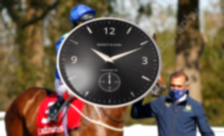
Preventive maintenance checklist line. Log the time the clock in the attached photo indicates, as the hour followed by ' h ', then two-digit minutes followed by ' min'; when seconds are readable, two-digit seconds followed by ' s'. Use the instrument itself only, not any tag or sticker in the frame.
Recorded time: 10 h 11 min
